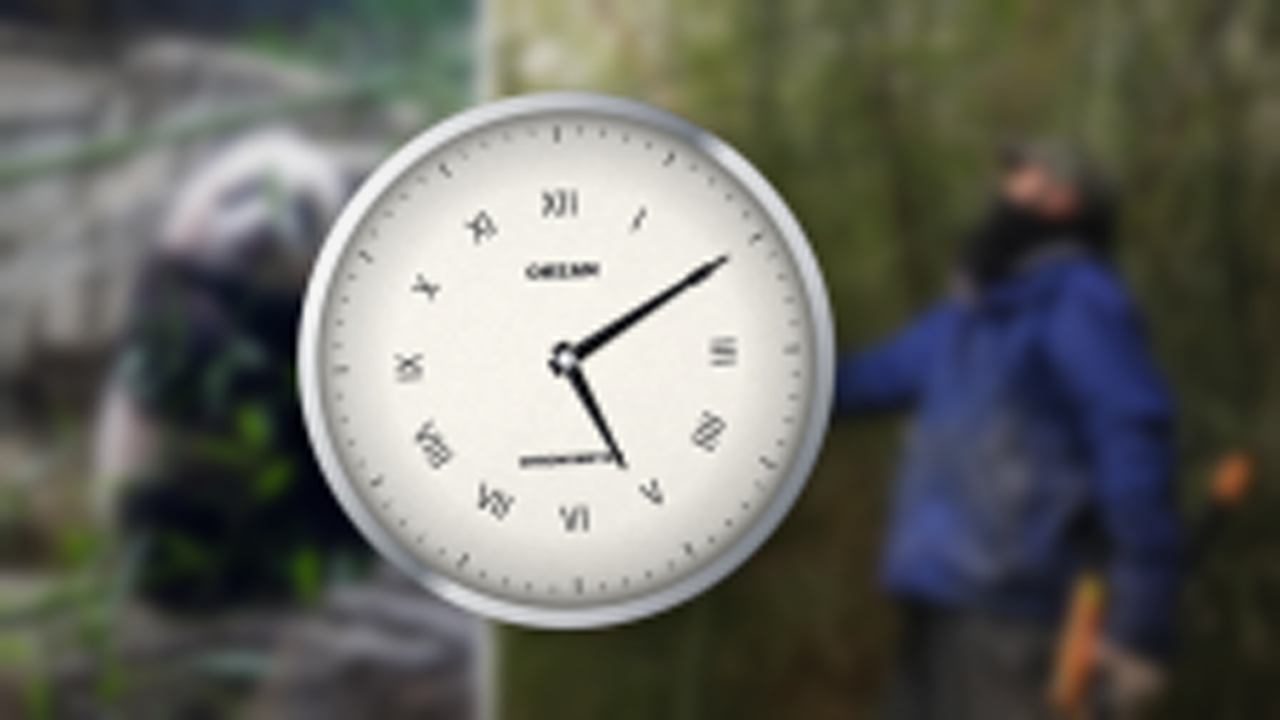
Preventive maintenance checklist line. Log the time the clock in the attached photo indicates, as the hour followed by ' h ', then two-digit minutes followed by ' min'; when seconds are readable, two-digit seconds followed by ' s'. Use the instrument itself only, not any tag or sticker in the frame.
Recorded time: 5 h 10 min
